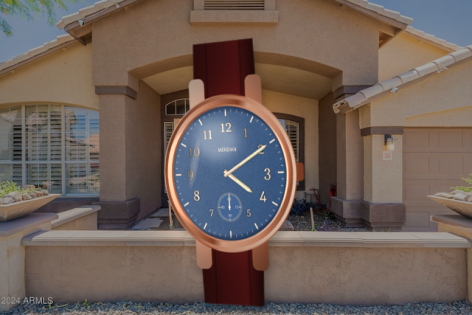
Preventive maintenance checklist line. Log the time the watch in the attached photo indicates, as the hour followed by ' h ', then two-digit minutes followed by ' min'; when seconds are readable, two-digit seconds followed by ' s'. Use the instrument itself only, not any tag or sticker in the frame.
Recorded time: 4 h 10 min
